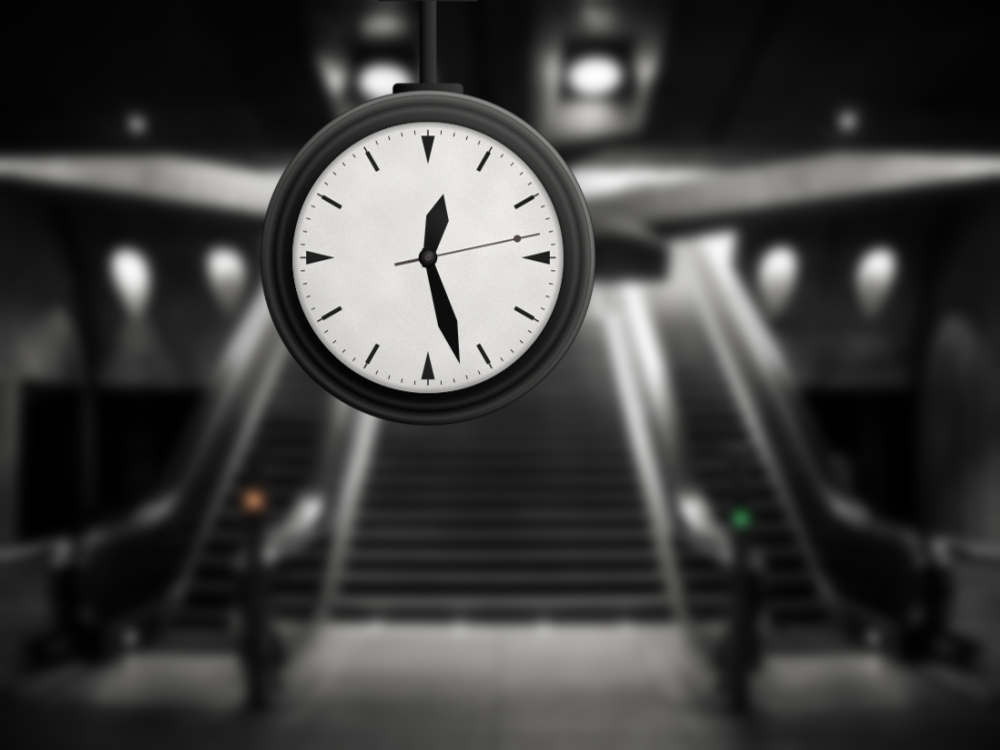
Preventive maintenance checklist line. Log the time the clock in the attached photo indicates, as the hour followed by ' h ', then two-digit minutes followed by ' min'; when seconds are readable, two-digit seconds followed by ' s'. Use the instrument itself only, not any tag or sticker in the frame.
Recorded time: 12 h 27 min 13 s
